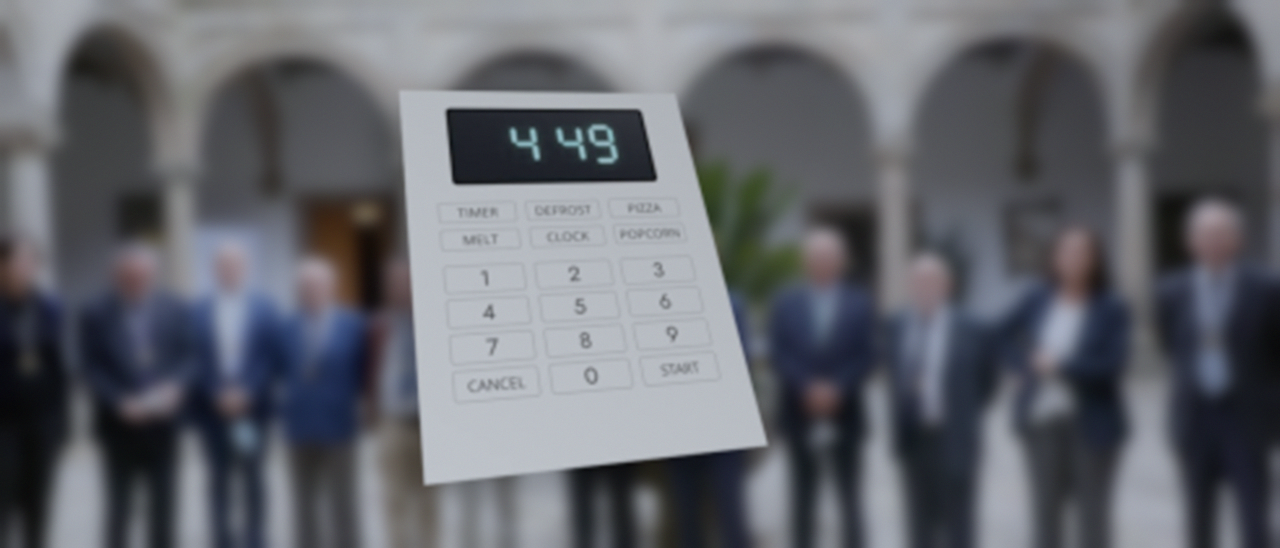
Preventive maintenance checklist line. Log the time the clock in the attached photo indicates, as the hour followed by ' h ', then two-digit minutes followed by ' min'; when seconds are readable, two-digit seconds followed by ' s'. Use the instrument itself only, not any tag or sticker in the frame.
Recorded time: 4 h 49 min
